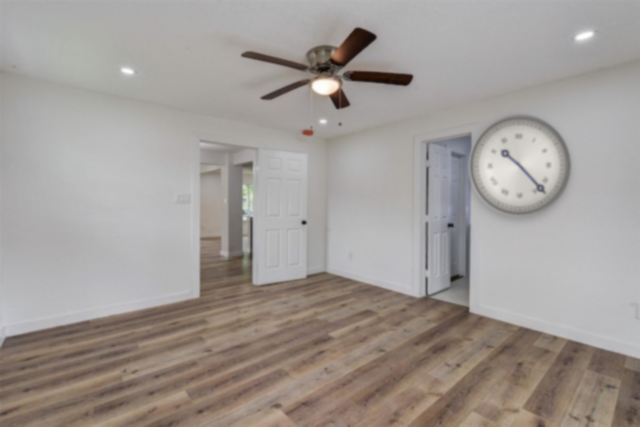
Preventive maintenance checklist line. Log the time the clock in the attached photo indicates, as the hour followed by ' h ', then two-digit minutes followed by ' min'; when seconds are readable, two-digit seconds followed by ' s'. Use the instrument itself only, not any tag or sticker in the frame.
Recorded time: 10 h 23 min
